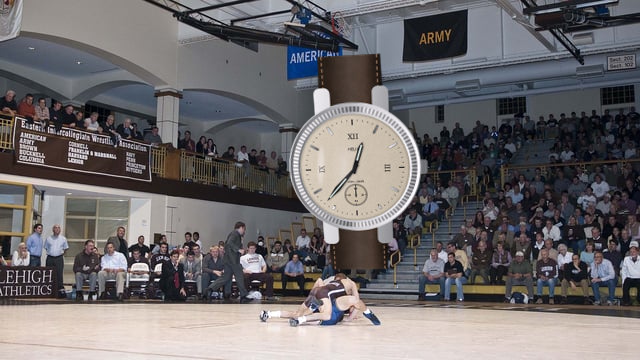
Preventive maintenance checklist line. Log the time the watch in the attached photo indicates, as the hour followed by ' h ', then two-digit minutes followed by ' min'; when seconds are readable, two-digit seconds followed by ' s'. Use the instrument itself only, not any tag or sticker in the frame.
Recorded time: 12 h 37 min
